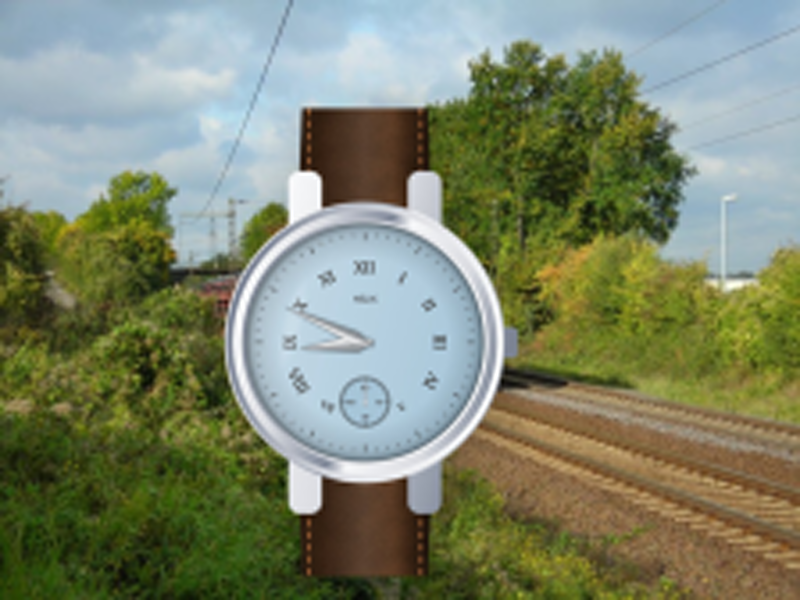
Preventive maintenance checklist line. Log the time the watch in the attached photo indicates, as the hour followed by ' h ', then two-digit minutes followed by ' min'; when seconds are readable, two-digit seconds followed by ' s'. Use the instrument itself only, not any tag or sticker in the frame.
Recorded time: 8 h 49 min
